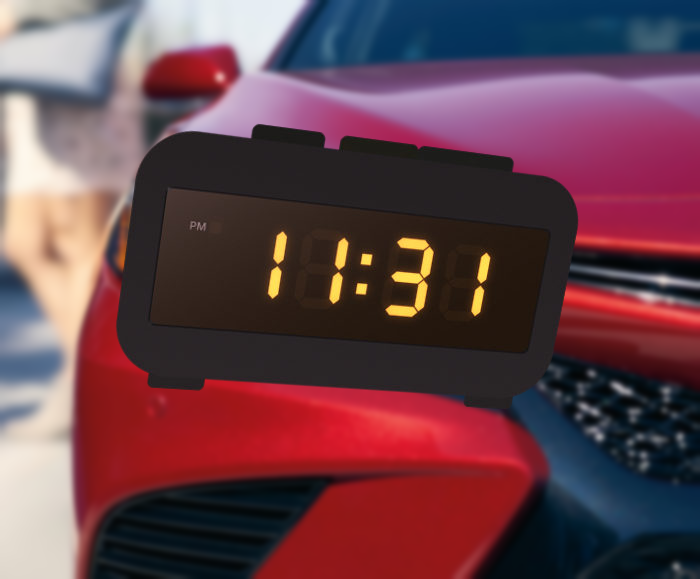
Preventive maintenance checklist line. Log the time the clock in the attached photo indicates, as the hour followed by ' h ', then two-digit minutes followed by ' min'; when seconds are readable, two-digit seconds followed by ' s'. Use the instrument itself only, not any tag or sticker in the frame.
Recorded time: 11 h 31 min
